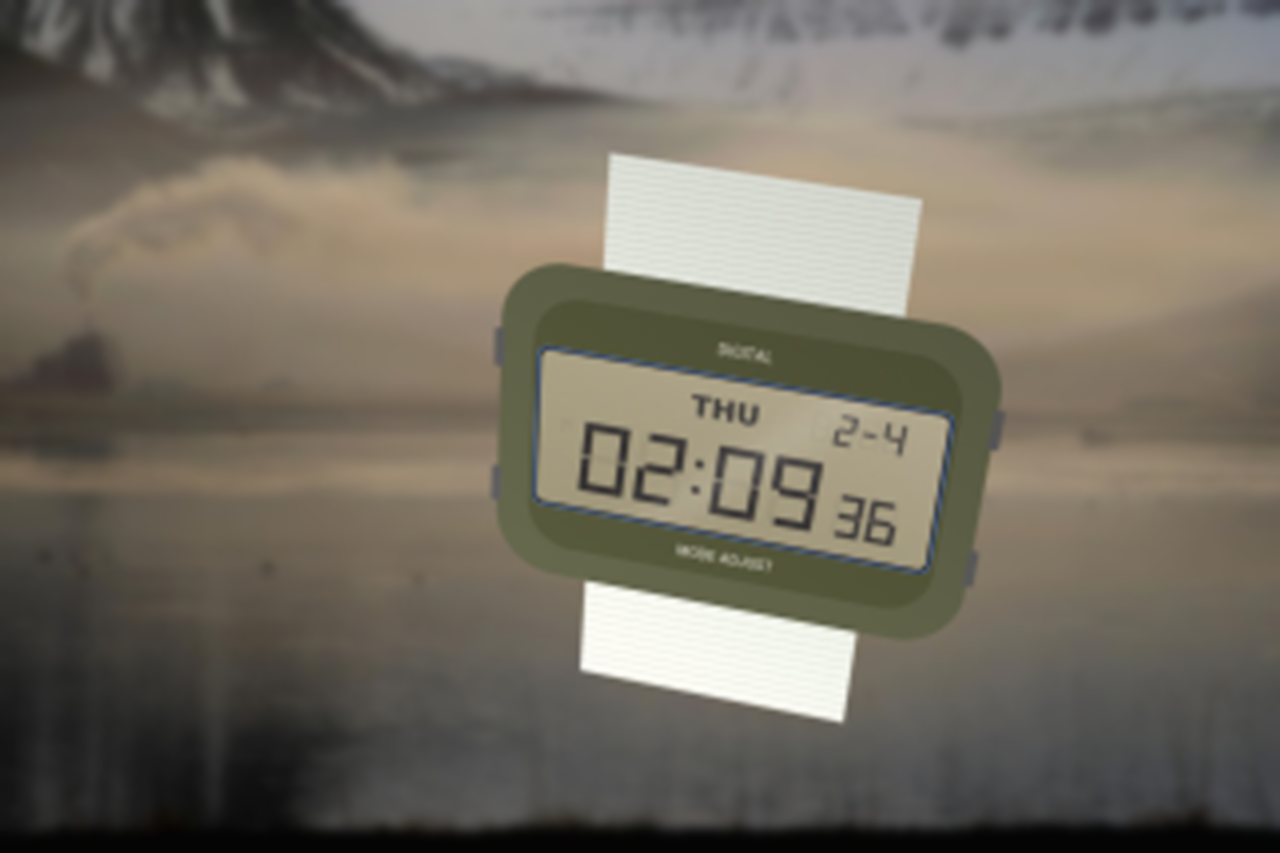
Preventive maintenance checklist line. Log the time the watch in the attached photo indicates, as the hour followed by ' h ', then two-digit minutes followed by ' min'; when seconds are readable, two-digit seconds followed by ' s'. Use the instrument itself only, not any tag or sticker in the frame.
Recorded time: 2 h 09 min 36 s
